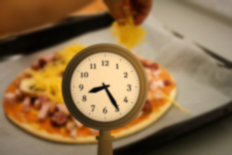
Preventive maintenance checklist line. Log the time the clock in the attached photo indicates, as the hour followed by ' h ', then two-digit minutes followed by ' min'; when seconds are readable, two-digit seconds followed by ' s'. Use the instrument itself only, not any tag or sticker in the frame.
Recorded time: 8 h 25 min
